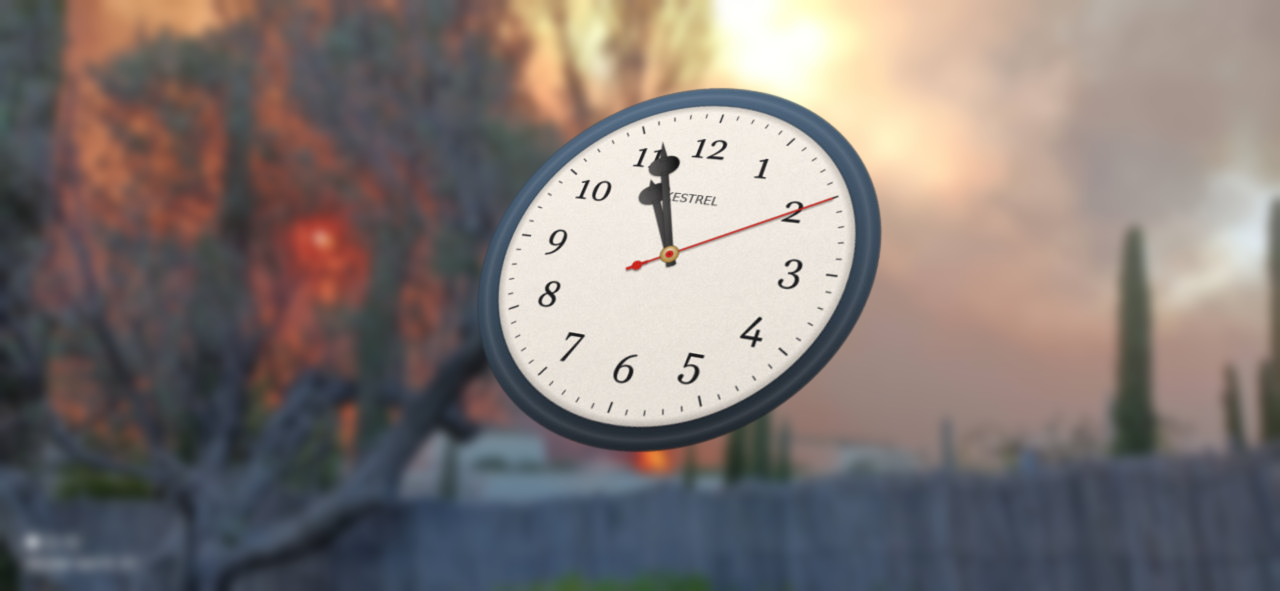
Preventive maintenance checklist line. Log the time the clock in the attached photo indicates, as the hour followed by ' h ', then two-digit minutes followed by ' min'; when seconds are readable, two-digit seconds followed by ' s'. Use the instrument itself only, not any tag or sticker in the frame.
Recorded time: 10 h 56 min 10 s
